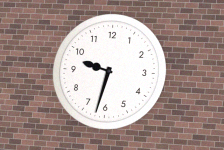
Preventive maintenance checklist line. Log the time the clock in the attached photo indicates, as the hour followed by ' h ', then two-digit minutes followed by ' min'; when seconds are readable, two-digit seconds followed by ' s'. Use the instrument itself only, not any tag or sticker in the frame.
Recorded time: 9 h 32 min
